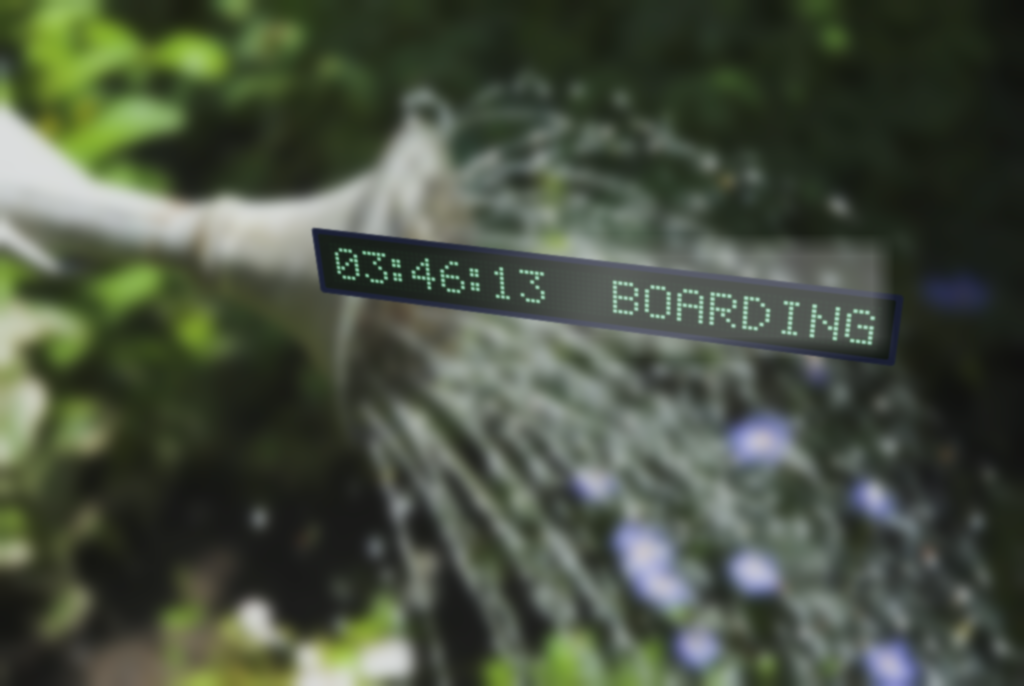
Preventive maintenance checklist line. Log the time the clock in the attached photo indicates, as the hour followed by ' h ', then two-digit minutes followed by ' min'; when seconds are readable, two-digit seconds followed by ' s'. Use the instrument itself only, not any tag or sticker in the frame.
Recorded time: 3 h 46 min 13 s
